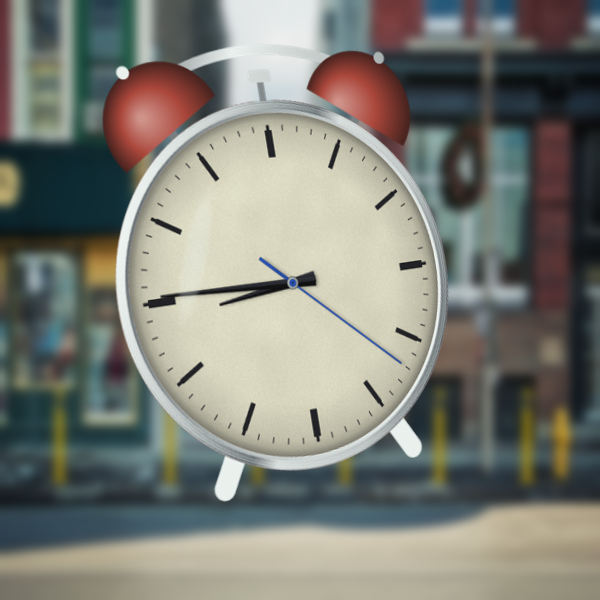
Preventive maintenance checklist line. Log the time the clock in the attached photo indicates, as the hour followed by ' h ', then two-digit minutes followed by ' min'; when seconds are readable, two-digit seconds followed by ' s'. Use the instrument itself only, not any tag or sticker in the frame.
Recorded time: 8 h 45 min 22 s
